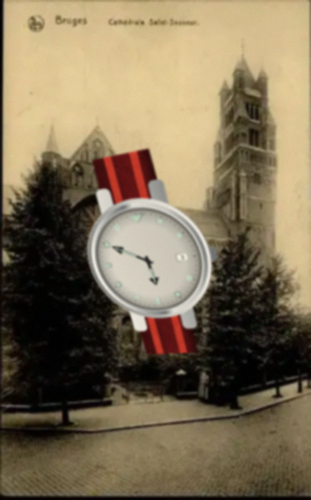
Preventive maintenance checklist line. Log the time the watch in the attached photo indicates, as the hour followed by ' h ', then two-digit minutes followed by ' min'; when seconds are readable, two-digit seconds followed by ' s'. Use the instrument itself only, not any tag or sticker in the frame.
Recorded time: 5 h 50 min
